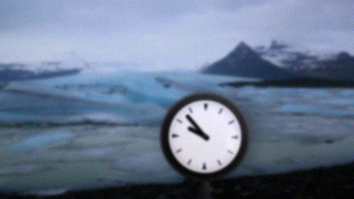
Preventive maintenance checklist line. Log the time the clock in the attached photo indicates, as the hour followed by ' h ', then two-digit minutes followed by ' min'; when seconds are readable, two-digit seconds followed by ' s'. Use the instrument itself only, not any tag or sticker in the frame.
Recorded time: 9 h 53 min
